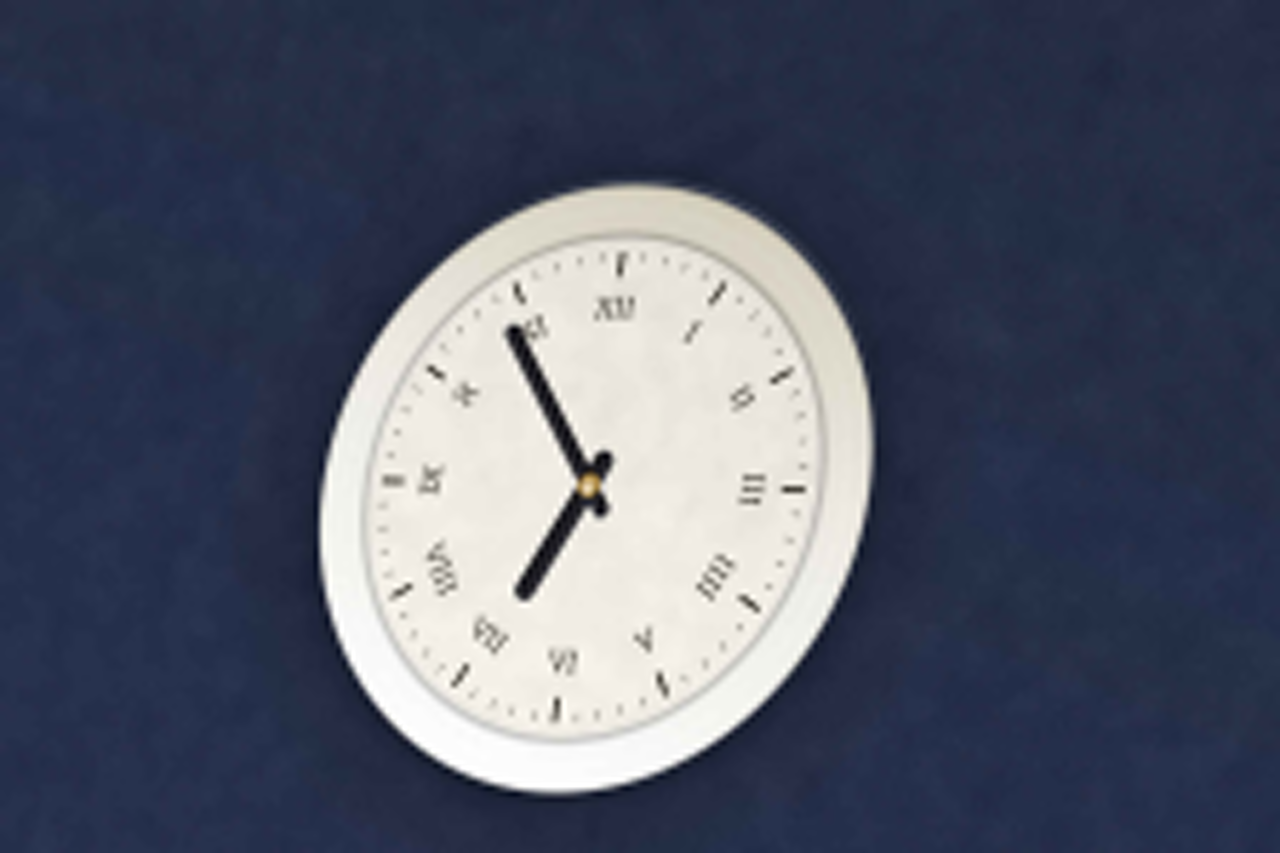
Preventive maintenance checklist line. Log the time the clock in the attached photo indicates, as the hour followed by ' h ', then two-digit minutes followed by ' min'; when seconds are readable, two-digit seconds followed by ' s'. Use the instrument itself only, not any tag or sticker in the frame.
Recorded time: 6 h 54 min
